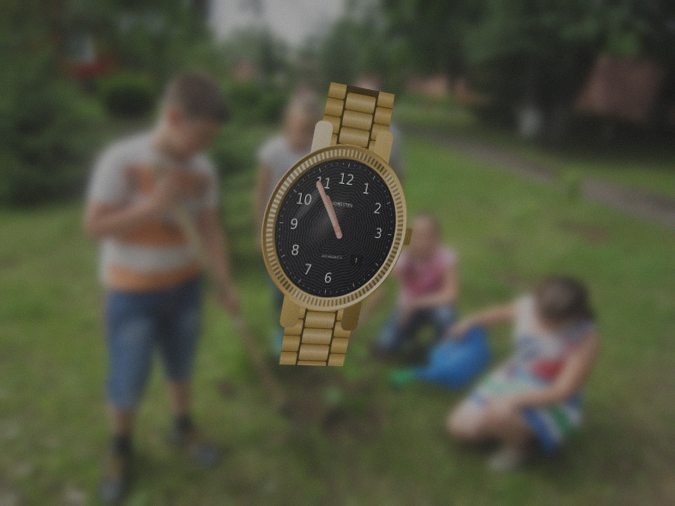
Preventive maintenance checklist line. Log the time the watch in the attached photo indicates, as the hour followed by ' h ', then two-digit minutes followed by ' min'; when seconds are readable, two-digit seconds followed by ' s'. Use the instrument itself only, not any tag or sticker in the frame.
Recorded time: 10 h 54 min
